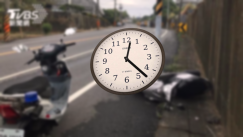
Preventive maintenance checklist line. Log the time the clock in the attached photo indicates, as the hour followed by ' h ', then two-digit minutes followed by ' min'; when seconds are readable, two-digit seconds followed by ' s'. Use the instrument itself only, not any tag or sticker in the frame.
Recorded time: 12 h 23 min
